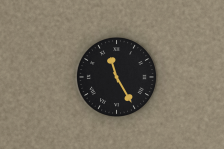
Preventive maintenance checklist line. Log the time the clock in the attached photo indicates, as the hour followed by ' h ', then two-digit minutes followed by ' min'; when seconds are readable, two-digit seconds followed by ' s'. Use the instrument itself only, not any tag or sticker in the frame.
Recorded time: 11 h 25 min
